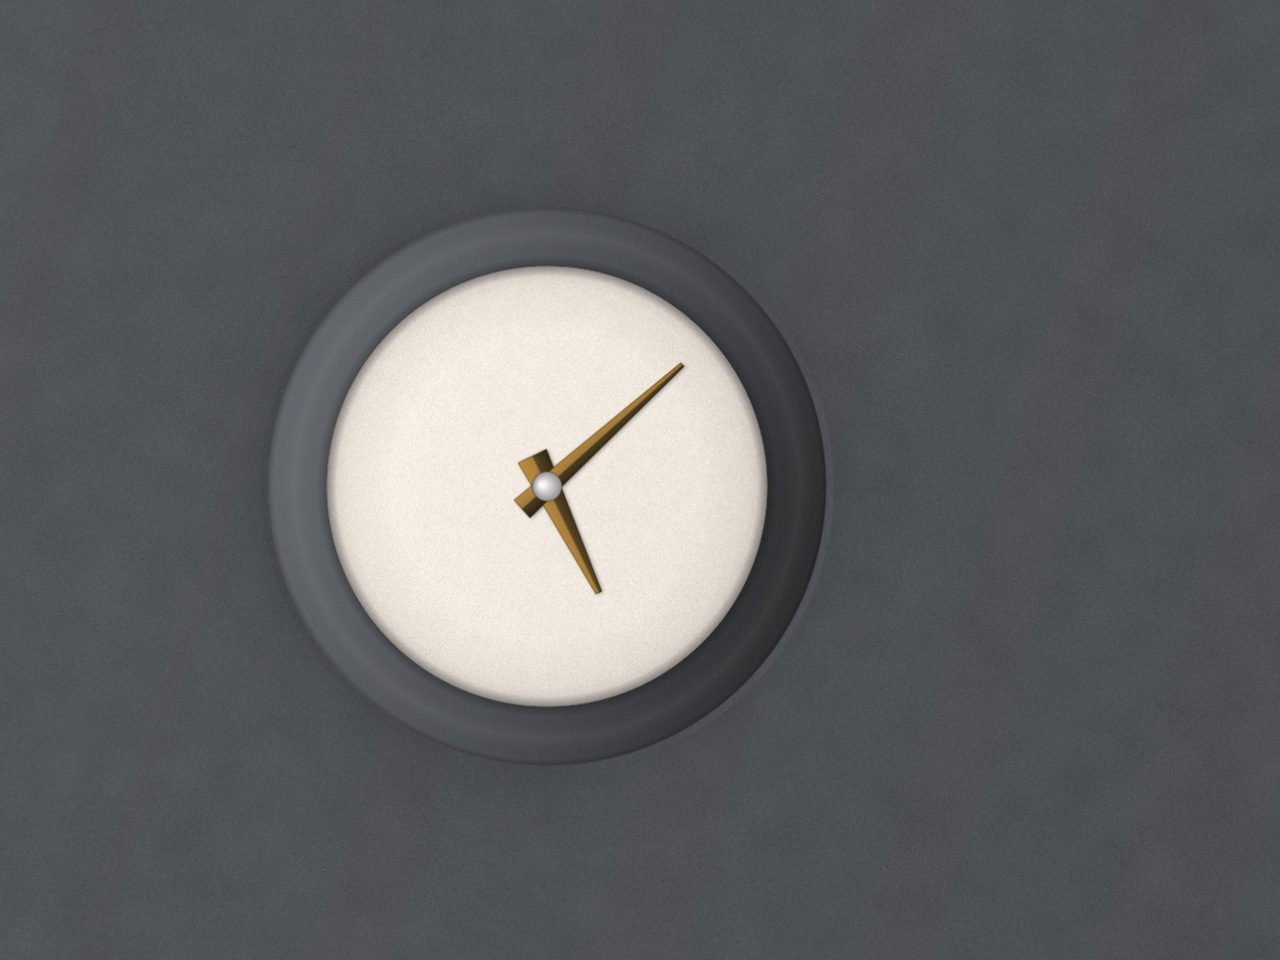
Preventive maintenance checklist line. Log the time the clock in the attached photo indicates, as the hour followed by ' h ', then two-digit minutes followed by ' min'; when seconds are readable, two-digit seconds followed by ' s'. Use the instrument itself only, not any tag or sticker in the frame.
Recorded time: 5 h 08 min
